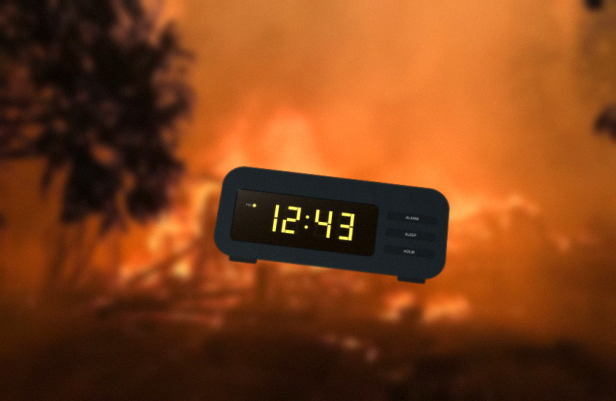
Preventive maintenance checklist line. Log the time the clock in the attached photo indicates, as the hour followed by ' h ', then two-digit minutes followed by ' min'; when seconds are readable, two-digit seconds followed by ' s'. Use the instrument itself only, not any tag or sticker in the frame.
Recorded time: 12 h 43 min
